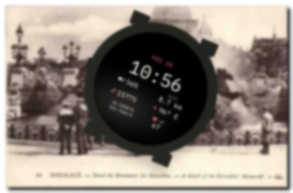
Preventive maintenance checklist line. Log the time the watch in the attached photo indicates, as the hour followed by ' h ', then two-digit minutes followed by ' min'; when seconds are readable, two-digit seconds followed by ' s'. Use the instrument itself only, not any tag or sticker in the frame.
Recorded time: 10 h 56 min
